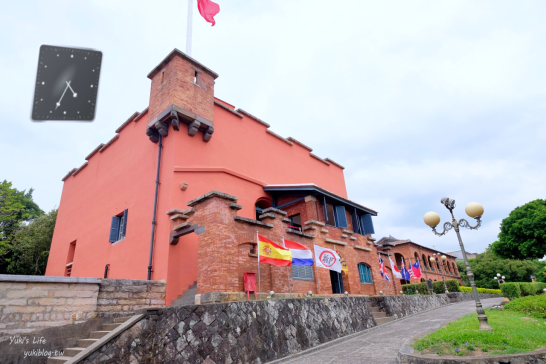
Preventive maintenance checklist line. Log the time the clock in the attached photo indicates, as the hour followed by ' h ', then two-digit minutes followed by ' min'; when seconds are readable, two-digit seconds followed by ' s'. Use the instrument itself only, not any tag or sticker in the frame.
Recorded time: 4 h 34 min
